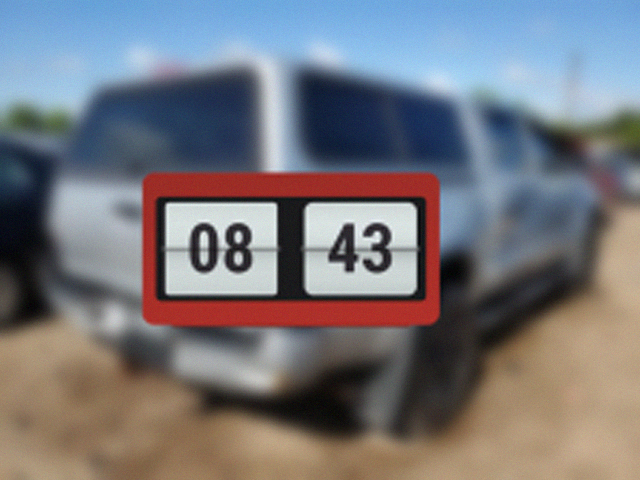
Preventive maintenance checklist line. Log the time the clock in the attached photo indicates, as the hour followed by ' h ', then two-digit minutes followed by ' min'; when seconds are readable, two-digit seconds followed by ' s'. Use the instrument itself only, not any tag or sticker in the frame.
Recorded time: 8 h 43 min
